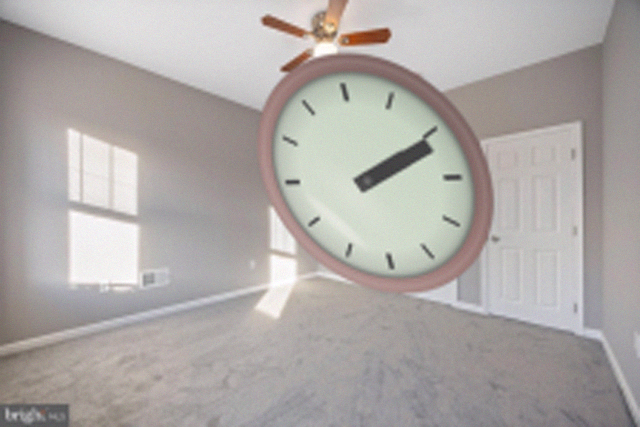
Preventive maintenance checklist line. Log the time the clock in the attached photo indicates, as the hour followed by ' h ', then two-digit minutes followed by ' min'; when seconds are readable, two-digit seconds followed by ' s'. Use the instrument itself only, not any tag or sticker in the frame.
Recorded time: 2 h 11 min
